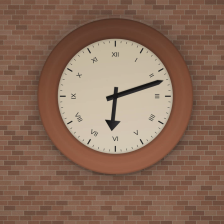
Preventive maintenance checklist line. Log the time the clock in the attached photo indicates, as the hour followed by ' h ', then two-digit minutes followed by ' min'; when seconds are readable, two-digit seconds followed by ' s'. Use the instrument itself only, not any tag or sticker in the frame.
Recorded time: 6 h 12 min
